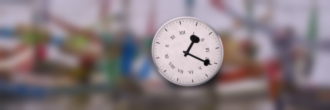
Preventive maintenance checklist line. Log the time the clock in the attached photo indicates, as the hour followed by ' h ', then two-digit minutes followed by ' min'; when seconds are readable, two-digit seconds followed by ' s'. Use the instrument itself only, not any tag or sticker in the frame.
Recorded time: 1 h 21 min
